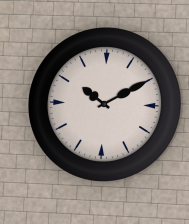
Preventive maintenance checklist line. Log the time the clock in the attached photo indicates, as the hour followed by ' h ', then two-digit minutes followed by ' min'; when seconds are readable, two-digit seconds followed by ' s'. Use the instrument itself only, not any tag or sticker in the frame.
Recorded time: 10 h 10 min
